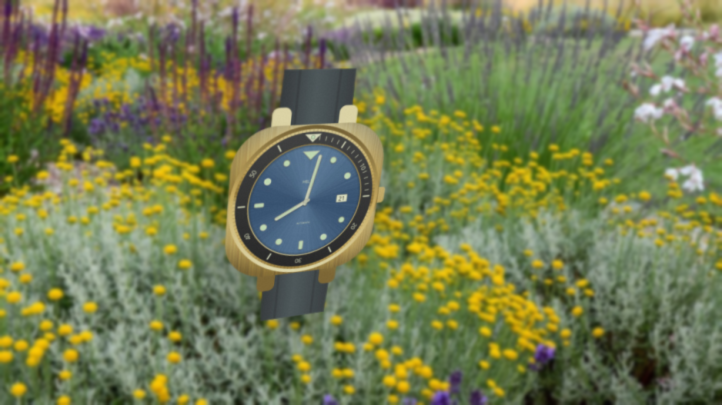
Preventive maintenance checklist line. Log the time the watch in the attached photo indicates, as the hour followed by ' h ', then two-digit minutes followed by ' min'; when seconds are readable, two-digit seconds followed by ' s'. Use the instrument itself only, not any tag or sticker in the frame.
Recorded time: 8 h 02 min
